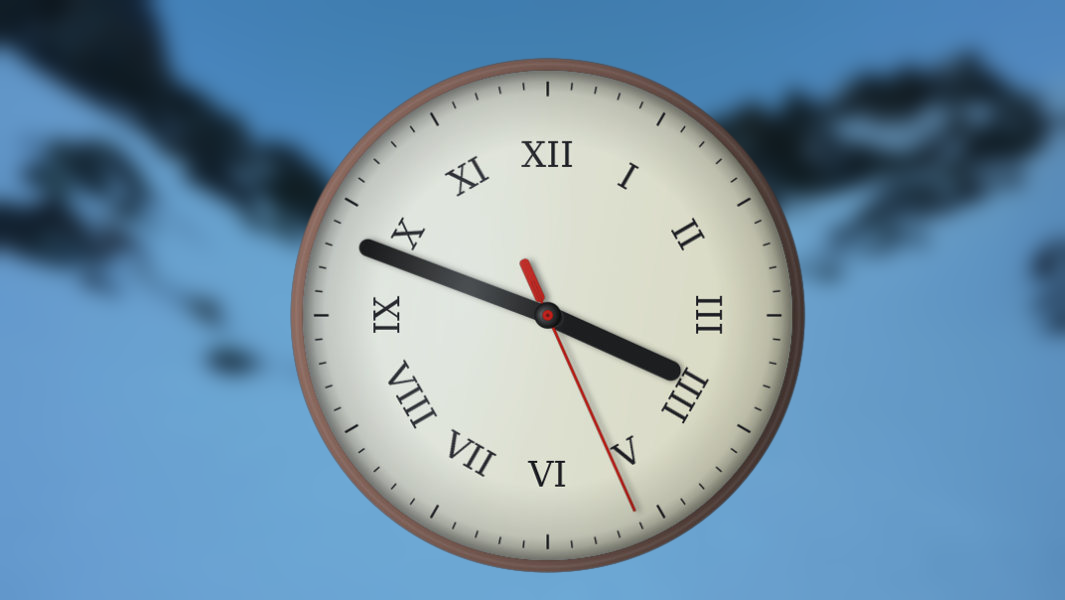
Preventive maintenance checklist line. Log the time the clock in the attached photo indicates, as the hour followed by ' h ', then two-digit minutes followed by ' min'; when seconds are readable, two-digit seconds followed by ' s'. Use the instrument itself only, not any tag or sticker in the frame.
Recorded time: 3 h 48 min 26 s
